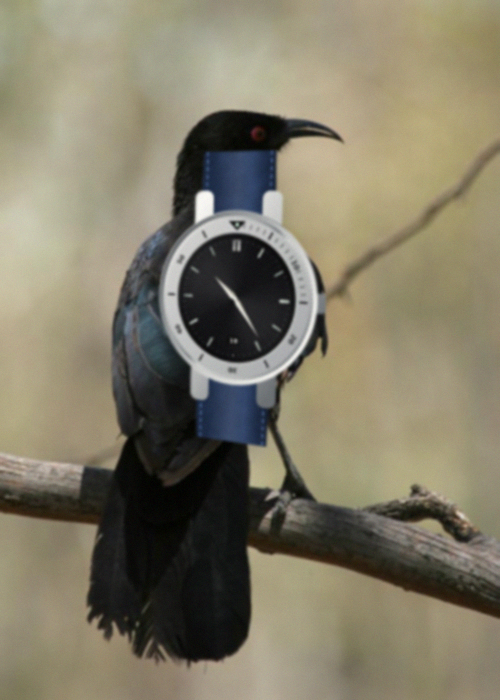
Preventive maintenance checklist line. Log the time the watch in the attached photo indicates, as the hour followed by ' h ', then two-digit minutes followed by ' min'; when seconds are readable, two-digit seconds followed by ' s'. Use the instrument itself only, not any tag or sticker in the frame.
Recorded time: 10 h 24 min
